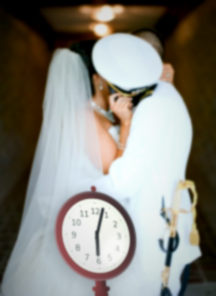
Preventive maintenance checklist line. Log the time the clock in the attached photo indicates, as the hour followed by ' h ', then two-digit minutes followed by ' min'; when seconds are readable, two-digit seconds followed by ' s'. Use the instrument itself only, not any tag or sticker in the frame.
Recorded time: 6 h 03 min
